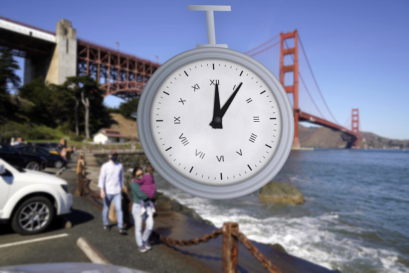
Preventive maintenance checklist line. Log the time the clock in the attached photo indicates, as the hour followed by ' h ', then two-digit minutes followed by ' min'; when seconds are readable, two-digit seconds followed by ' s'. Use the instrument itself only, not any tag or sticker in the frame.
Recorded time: 12 h 06 min
